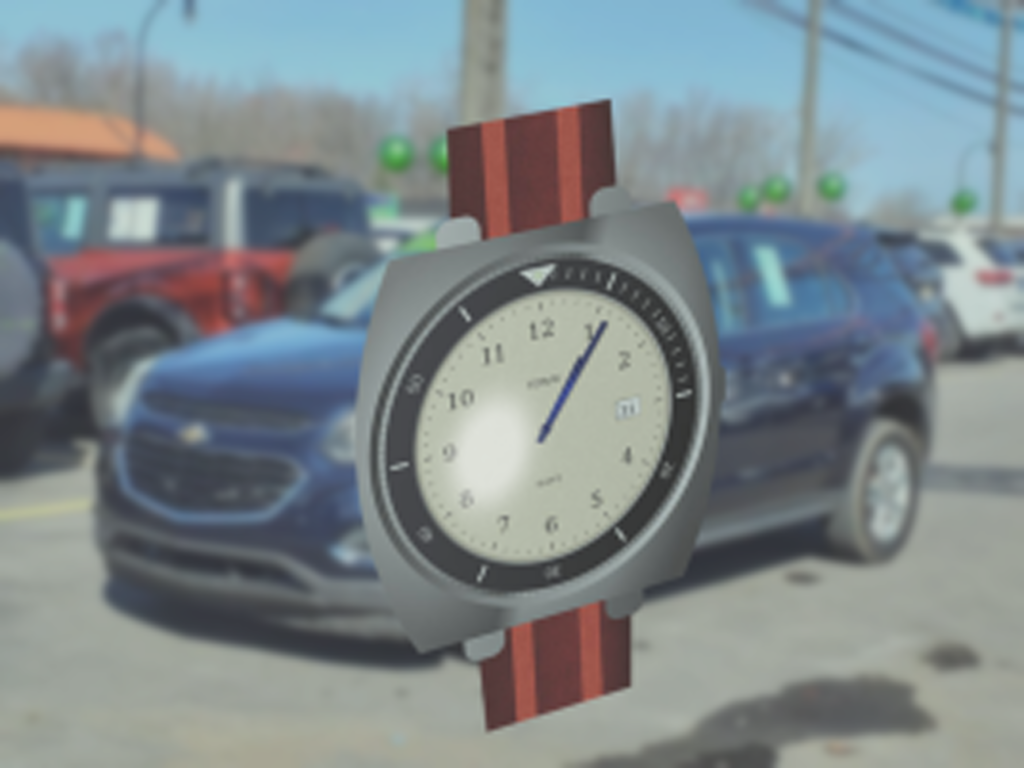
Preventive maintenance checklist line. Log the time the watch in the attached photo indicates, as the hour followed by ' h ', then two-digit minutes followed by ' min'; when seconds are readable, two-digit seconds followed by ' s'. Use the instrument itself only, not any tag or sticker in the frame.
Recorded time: 1 h 06 min
